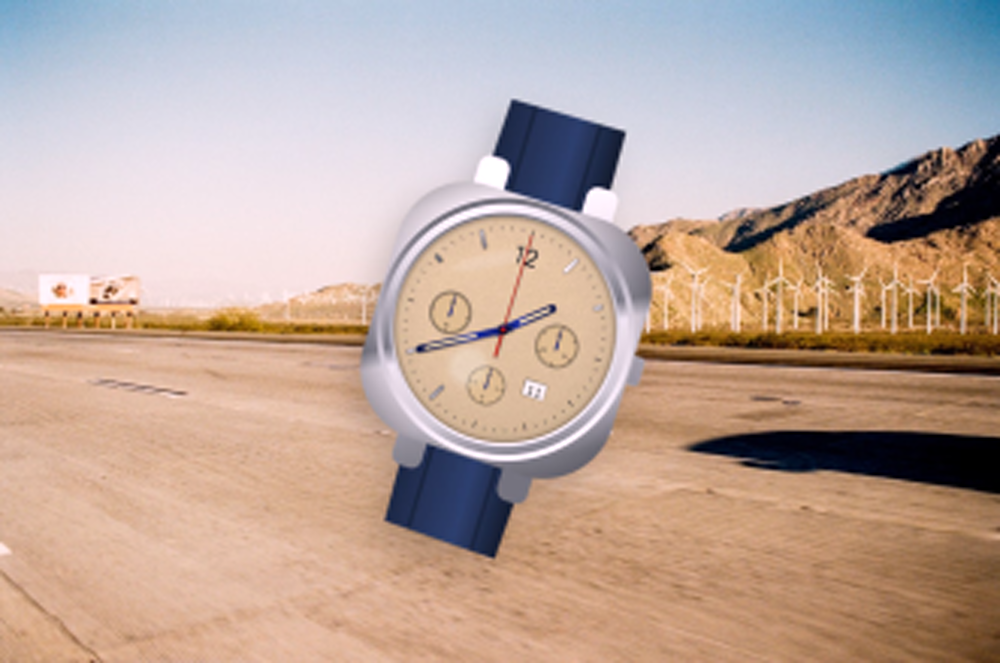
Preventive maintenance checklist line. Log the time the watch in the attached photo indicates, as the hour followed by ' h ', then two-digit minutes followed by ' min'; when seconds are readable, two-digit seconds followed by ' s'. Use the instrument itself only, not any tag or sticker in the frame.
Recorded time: 1 h 40 min
